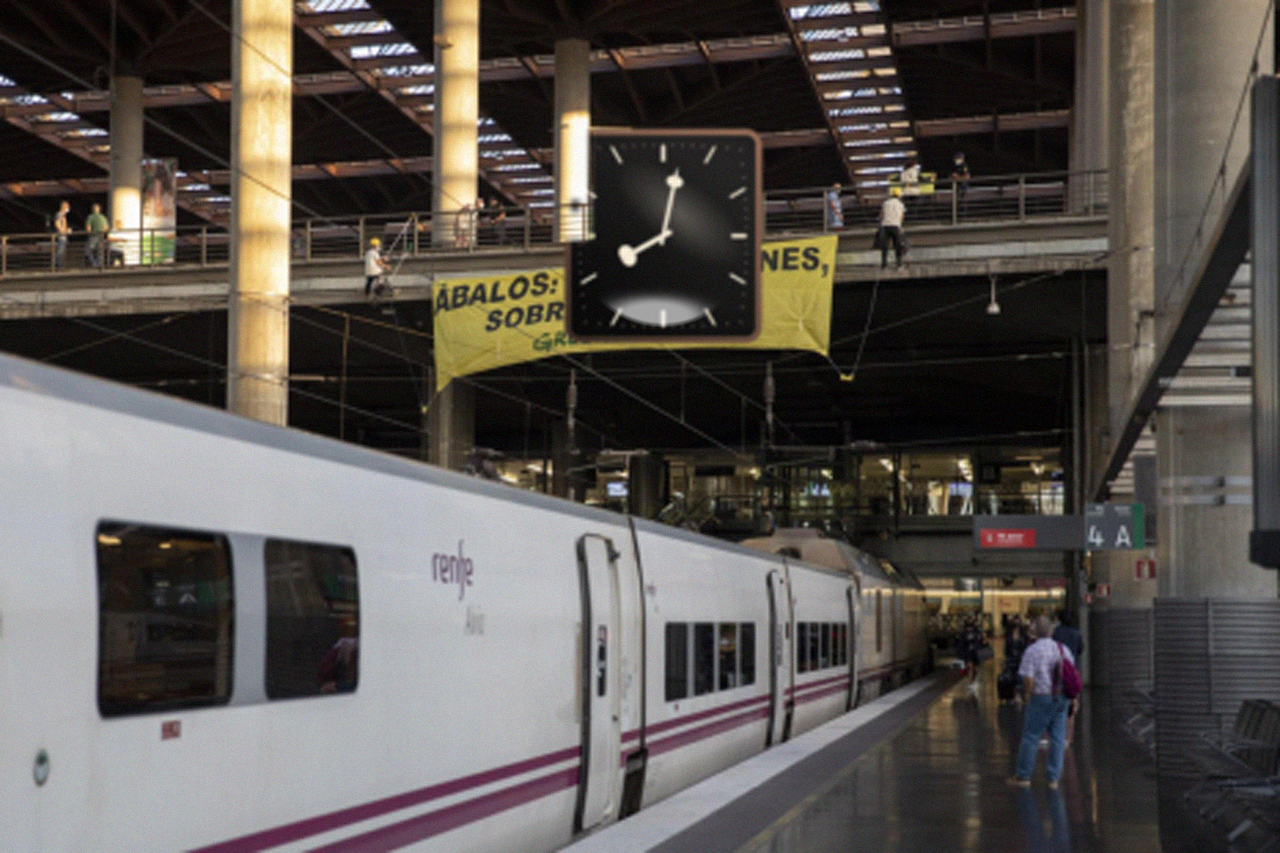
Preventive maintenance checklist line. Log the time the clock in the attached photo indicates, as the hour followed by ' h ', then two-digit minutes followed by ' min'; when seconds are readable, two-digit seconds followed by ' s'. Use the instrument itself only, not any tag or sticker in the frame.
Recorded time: 8 h 02 min
